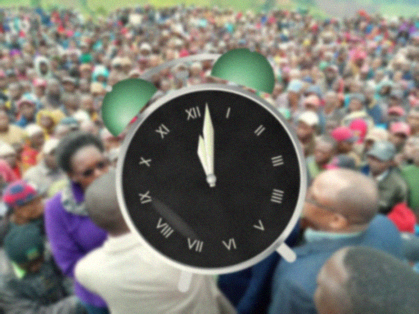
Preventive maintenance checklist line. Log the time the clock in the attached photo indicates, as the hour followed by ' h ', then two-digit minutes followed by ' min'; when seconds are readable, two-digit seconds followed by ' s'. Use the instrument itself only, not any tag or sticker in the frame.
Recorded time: 12 h 02 min
